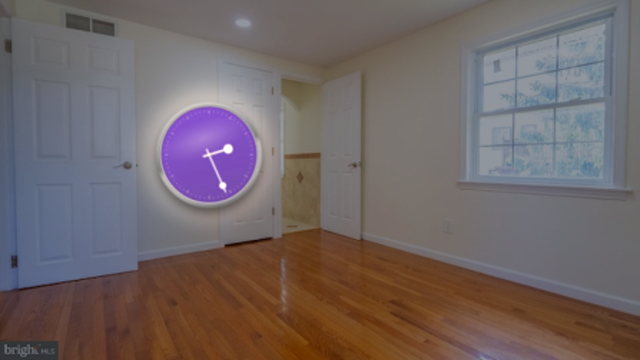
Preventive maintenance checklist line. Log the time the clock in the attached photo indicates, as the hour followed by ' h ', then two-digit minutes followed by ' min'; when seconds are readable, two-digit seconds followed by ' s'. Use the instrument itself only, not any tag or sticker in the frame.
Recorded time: 2 h 26 min
